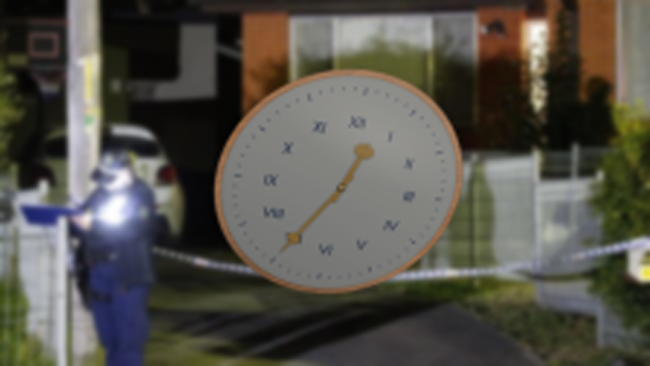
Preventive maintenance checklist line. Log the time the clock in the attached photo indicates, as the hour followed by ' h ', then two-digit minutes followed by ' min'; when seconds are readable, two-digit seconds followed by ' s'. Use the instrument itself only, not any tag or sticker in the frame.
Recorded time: 12 h 35 min
